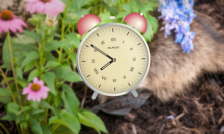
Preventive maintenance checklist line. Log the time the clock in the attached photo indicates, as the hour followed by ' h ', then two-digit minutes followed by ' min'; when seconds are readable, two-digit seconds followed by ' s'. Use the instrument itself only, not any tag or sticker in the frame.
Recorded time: 7 h 51 min
